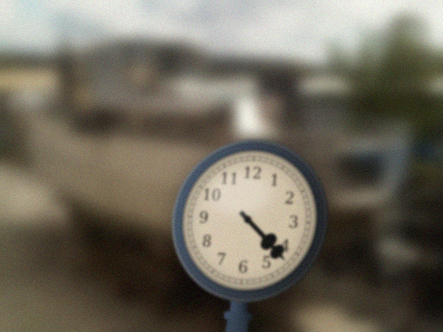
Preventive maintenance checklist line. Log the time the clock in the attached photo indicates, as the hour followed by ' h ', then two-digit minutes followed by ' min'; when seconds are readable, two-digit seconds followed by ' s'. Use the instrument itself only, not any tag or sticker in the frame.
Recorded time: 4 h 22 min
